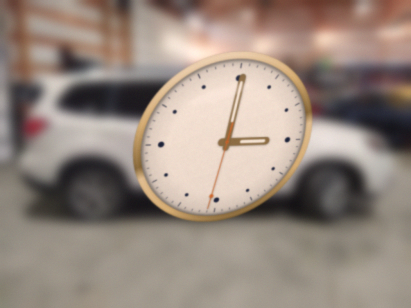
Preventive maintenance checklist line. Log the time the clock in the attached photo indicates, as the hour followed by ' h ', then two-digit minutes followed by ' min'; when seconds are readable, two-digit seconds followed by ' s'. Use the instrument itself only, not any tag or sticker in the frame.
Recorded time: 3 h 00 min 31 s
